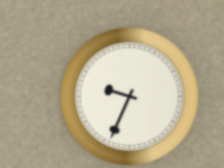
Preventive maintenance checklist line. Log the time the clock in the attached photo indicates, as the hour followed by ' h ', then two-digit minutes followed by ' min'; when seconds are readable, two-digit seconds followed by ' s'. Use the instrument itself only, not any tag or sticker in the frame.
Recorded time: 9 h 34 min
